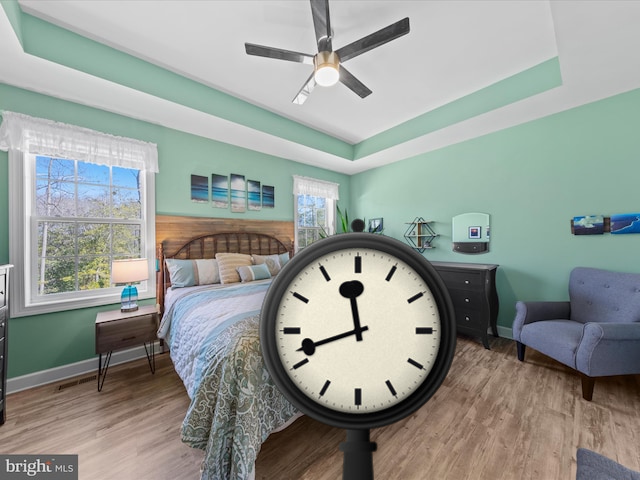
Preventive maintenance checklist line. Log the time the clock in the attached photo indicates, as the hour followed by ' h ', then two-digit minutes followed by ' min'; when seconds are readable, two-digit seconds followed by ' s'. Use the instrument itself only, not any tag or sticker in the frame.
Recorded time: 11 h 42 min
